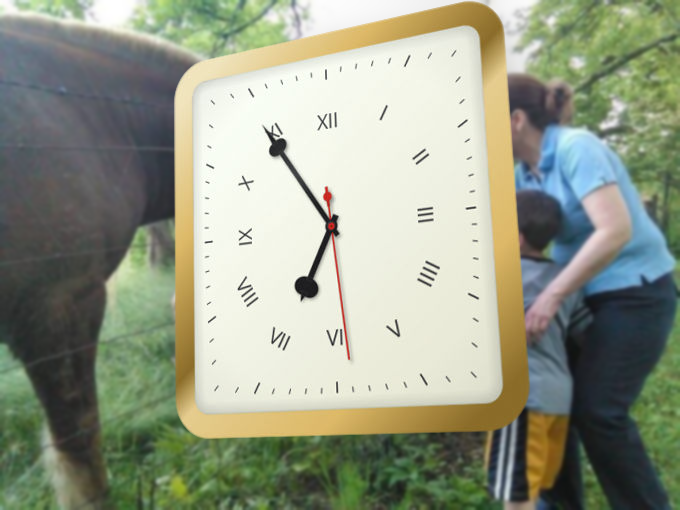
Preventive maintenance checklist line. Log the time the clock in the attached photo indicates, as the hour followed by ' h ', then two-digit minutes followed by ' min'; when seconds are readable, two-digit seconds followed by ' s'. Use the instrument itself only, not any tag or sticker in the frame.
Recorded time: 6 h 54 min 29 s
